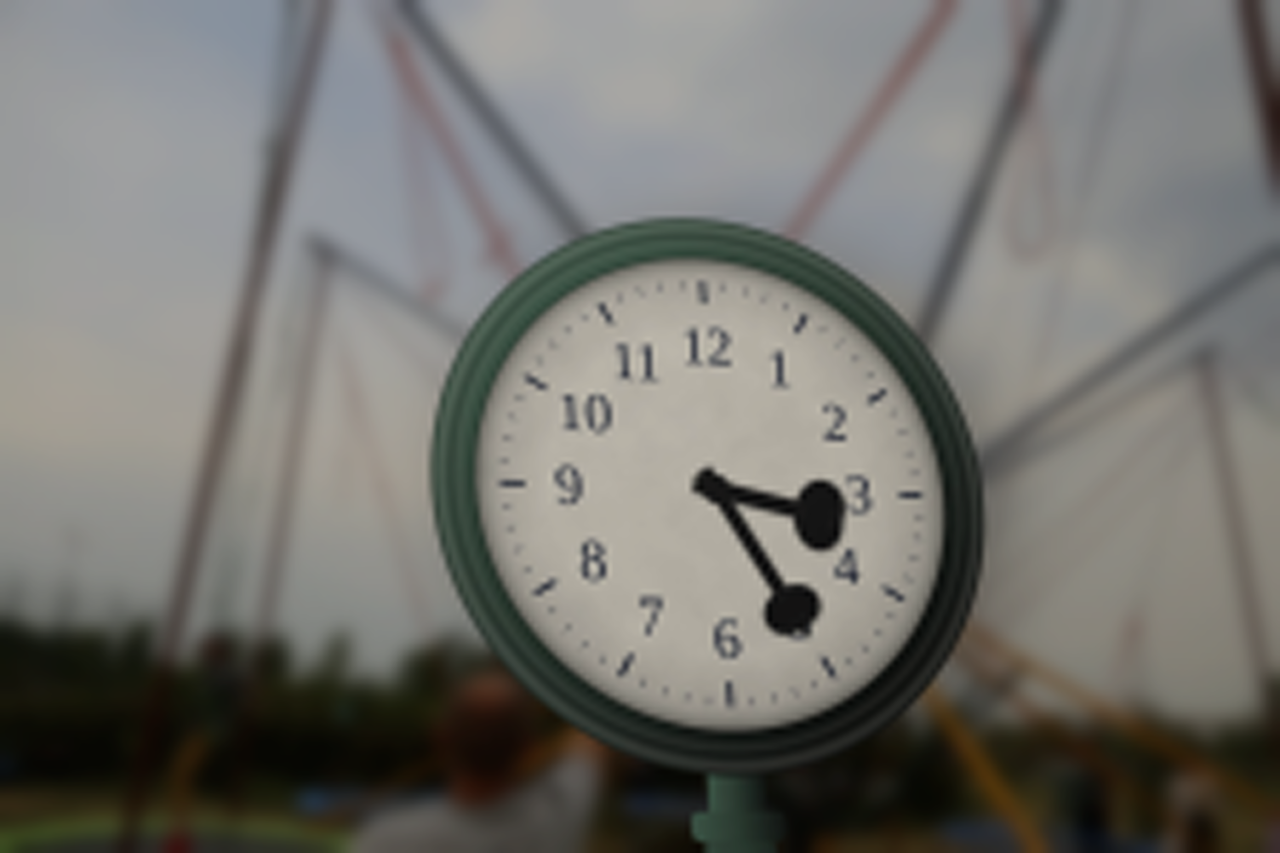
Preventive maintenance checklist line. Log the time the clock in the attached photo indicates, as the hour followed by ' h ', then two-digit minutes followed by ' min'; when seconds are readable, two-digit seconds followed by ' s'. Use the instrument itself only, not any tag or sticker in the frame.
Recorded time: 3 h 25 min
